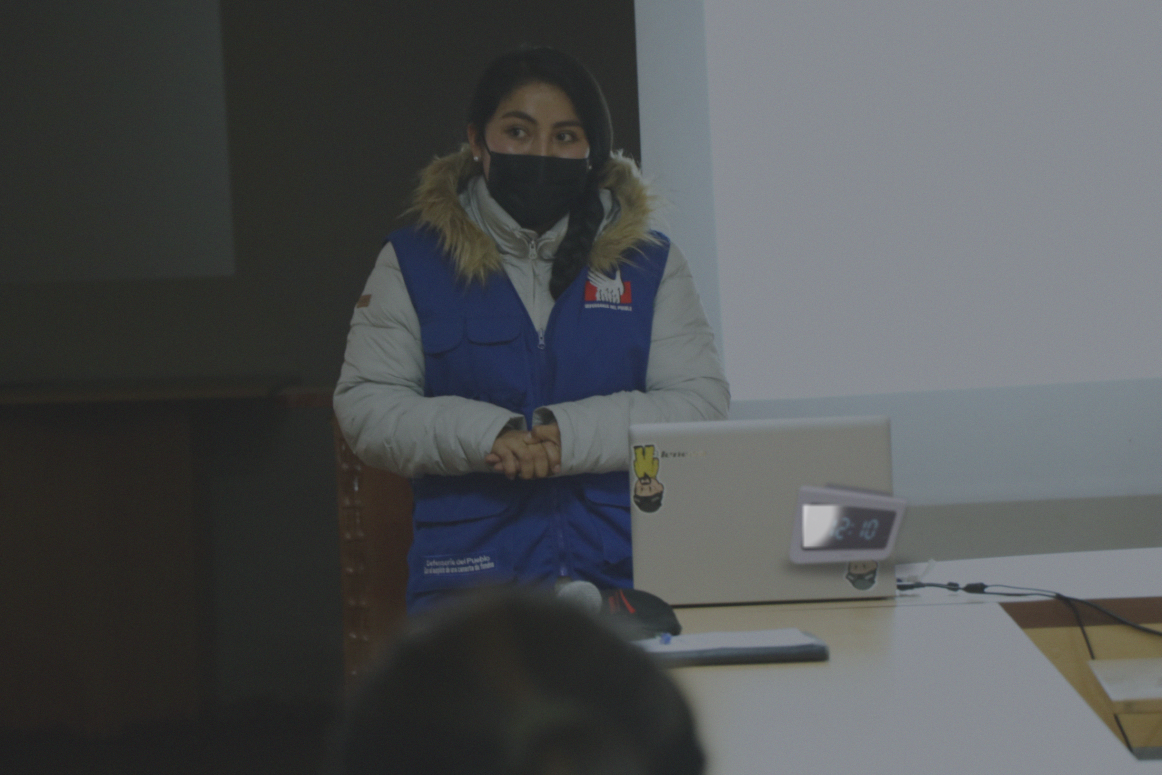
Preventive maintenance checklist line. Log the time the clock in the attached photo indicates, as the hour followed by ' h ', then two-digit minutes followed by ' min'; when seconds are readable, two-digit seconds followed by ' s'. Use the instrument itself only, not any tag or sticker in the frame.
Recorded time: 12 h 10 min
